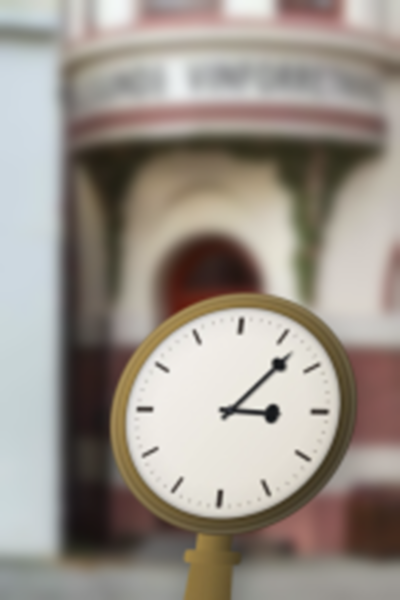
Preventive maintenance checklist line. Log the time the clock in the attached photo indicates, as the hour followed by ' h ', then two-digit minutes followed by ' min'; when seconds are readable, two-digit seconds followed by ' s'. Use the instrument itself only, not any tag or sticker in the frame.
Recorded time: 3 h 07 min
